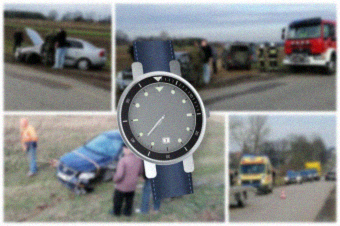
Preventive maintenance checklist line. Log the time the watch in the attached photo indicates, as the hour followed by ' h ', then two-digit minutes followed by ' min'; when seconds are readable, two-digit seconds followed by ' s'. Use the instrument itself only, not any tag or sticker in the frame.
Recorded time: 7 h 38 min
